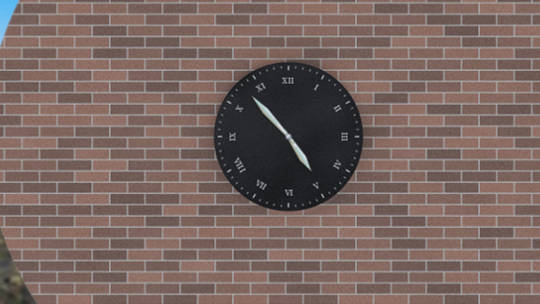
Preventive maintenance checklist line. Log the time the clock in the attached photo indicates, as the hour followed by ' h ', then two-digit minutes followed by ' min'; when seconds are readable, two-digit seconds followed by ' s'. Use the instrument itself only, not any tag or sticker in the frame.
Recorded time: 4 h 53 min
